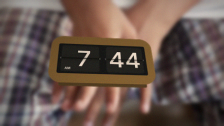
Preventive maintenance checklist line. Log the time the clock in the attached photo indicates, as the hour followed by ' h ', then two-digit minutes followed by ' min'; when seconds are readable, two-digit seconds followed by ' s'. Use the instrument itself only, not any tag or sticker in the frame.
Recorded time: 7 h 44 min
